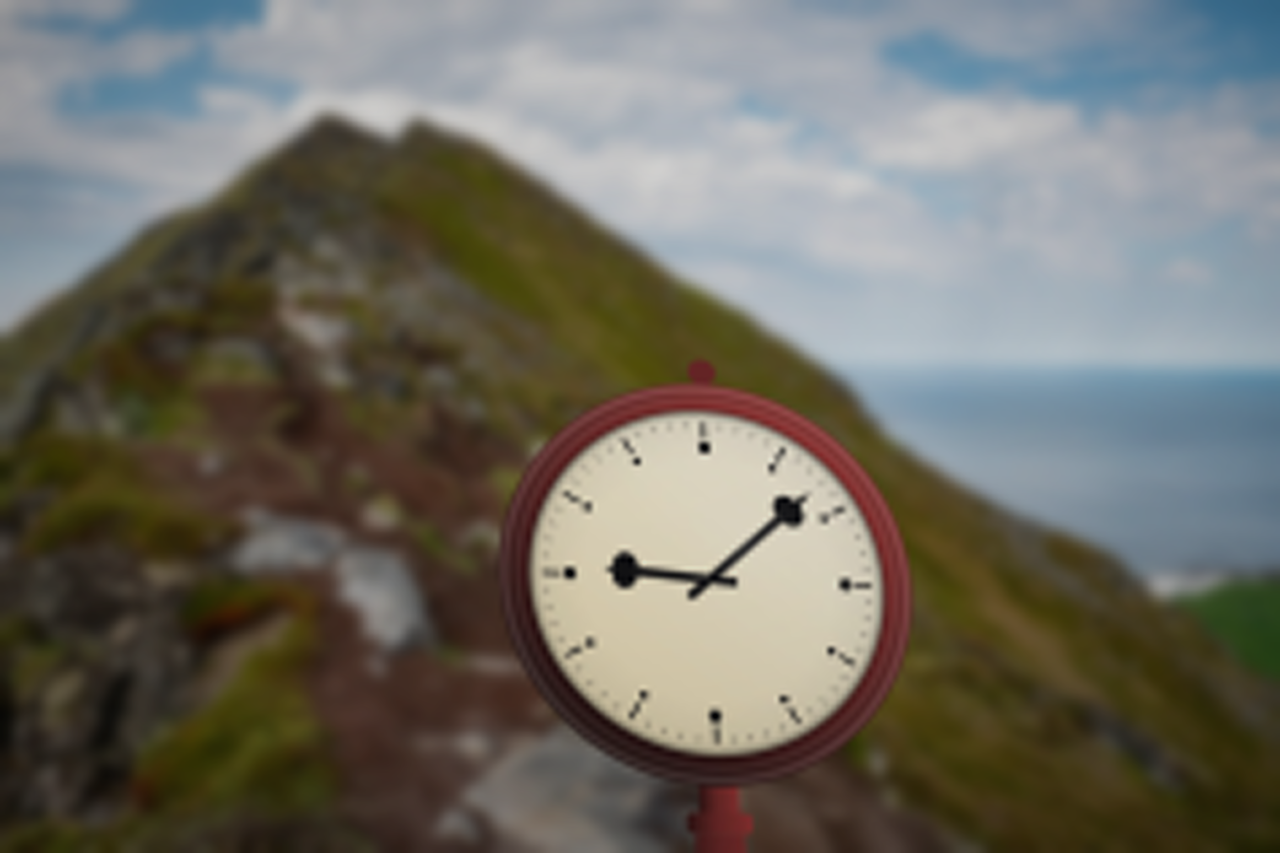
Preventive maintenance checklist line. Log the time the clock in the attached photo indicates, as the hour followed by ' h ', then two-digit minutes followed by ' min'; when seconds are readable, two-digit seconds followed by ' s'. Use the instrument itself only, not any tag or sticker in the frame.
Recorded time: 9 h 08 min
